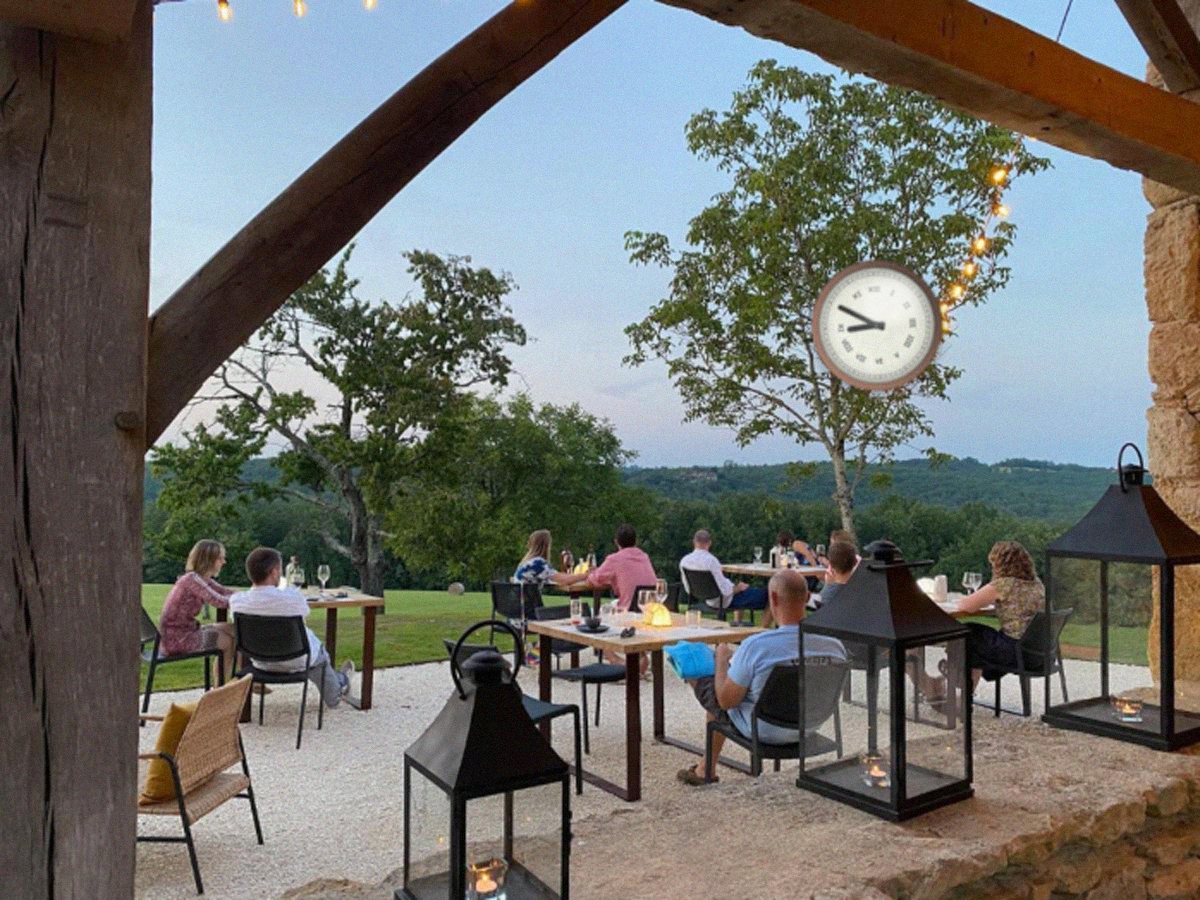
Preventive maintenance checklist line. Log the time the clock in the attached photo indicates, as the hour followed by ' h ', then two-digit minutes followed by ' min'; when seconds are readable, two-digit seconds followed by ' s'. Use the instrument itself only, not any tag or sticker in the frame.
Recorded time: 8 h 50 min
